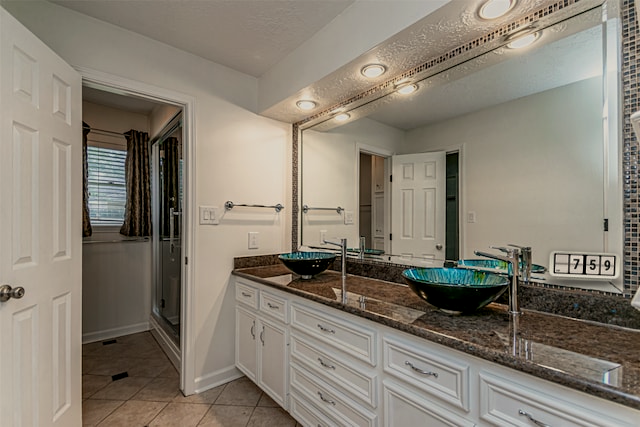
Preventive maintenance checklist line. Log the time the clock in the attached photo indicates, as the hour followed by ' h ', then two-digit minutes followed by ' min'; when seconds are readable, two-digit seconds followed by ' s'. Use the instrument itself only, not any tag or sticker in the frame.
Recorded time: 7 h 59 min
